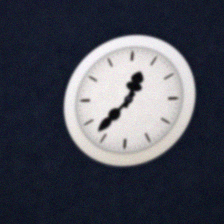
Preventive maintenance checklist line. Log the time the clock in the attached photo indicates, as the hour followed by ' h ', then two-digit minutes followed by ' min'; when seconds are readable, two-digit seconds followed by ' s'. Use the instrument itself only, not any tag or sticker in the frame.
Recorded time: 12 h 37 min
